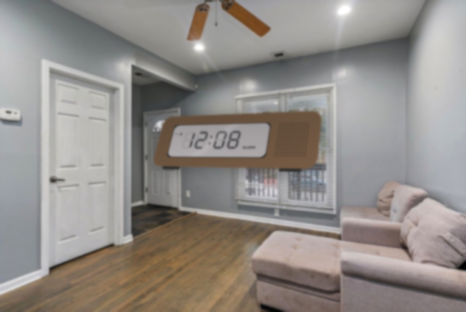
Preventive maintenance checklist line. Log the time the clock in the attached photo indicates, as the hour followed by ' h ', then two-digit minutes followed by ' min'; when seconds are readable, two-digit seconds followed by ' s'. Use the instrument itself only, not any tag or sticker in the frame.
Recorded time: 12 h 08 min
